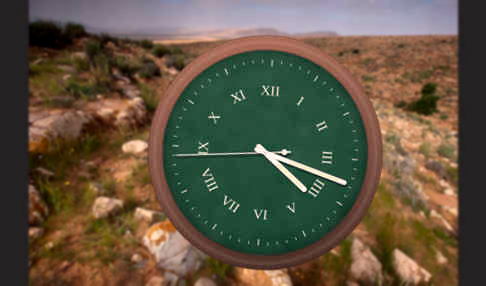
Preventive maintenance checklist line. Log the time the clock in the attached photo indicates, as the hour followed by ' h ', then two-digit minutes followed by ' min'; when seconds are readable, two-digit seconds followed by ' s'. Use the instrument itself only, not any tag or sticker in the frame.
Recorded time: 4 h 17 min 44 s
